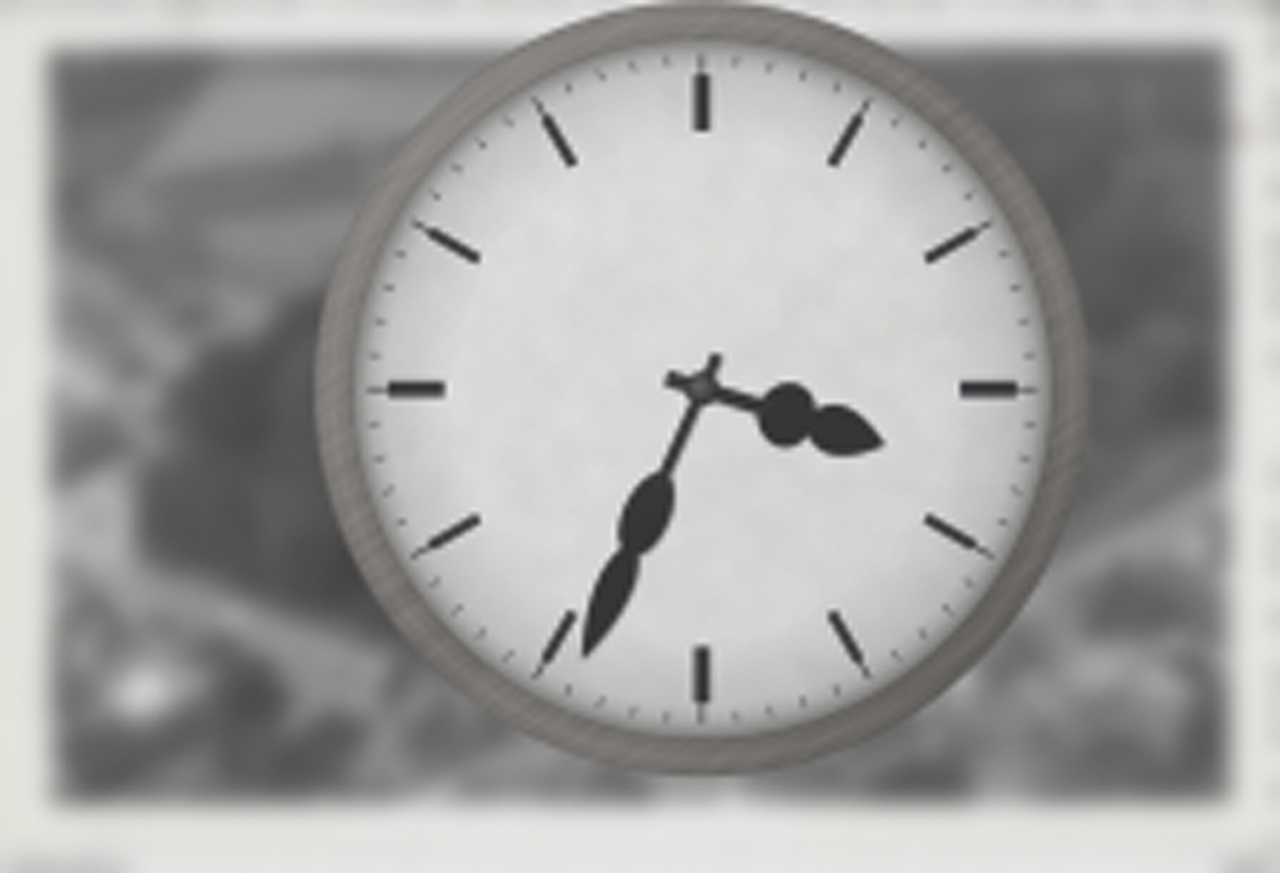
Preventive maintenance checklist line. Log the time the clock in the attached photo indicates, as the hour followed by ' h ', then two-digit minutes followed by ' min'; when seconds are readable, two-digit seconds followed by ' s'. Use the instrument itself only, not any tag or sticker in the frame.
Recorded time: 3 h 34 min
